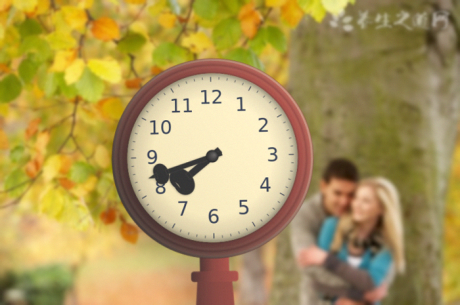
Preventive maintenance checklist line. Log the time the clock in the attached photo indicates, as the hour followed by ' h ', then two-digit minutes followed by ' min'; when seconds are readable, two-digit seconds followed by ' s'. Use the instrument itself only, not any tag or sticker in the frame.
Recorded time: 7 h 42 min
